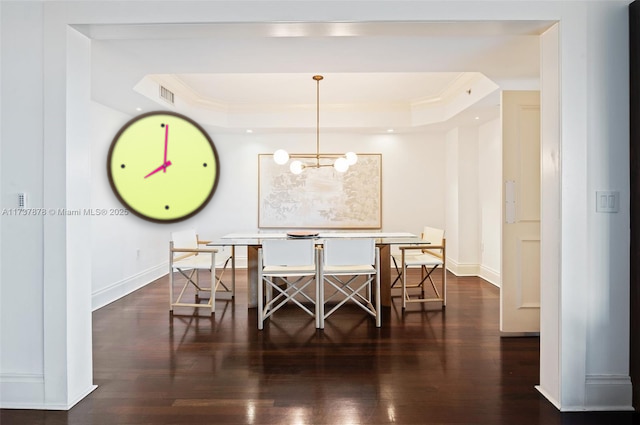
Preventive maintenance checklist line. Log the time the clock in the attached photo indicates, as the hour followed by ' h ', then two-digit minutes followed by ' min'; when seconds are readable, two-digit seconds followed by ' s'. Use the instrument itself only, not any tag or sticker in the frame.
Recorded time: 8 h 01 min
